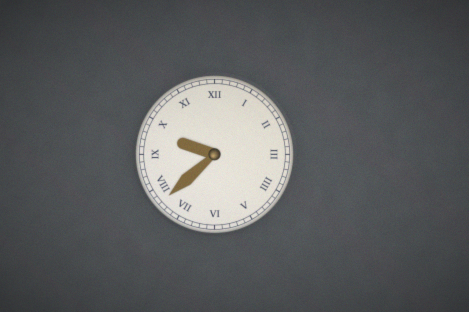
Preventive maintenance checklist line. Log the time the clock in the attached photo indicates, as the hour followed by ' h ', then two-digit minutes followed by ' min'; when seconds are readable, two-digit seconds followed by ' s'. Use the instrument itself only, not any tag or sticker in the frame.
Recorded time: 9 h 38 min
